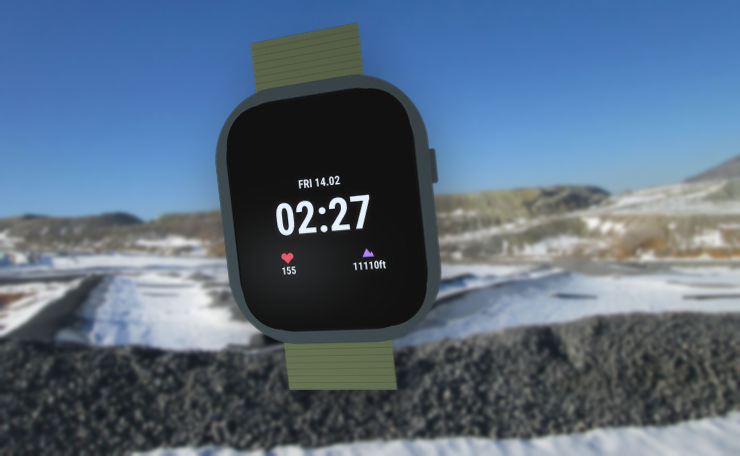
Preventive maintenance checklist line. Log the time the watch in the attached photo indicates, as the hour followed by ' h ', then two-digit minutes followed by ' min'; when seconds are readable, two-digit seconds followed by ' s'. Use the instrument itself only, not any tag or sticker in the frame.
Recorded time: 2 h 27 min
